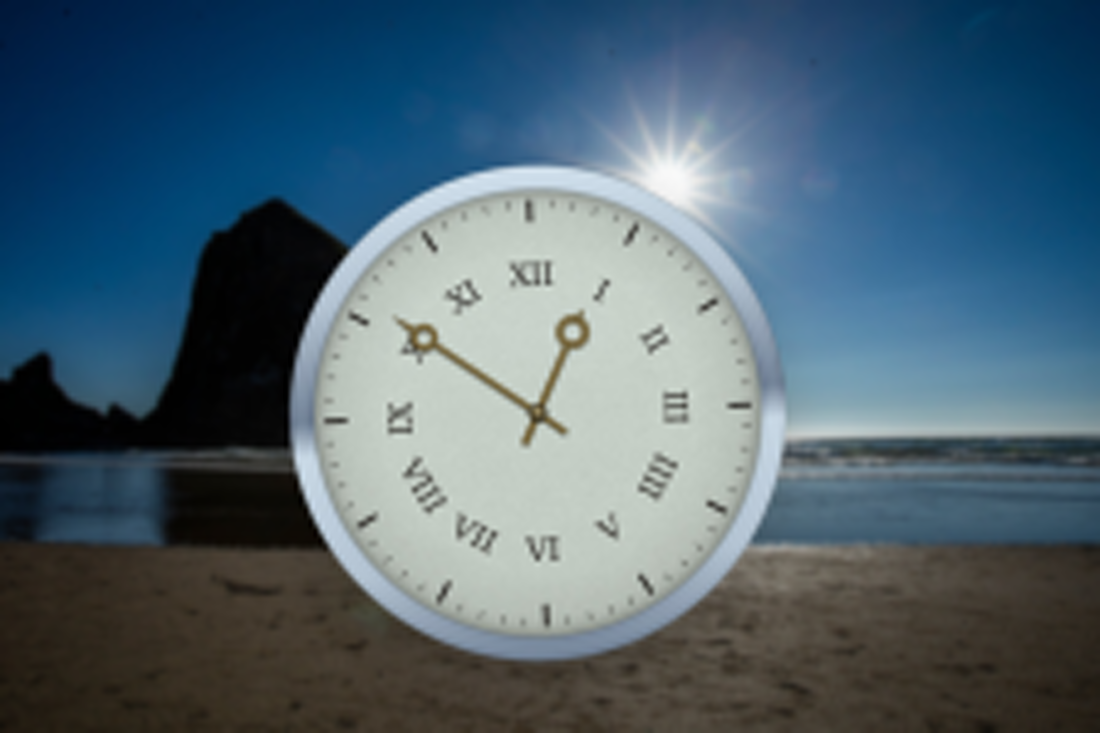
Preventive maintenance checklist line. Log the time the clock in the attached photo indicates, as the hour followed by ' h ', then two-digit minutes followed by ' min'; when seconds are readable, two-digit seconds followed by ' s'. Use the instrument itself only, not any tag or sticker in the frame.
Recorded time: 12 h 51 min
